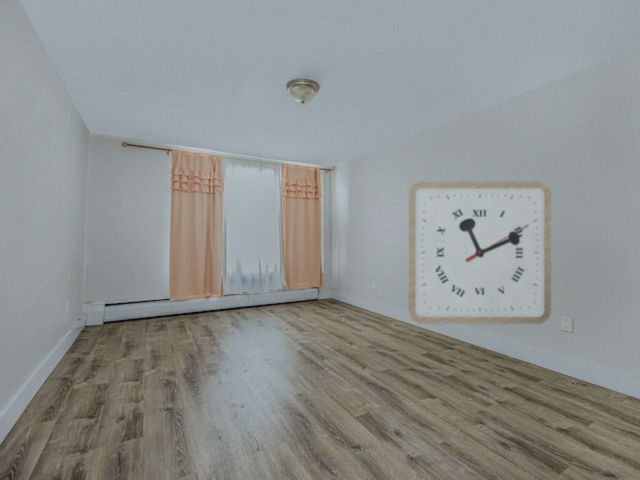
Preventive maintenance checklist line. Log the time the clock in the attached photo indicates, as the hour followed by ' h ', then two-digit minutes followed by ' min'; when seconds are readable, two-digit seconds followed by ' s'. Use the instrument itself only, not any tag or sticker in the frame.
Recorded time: 11 h 11 min 10 s
